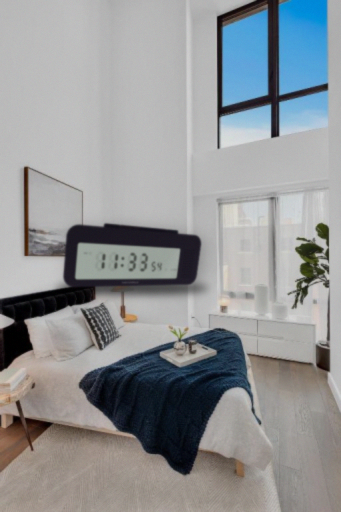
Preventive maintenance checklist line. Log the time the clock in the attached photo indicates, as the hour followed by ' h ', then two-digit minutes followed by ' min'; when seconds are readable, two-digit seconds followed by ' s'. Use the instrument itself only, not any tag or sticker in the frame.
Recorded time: 11 h 33 min
